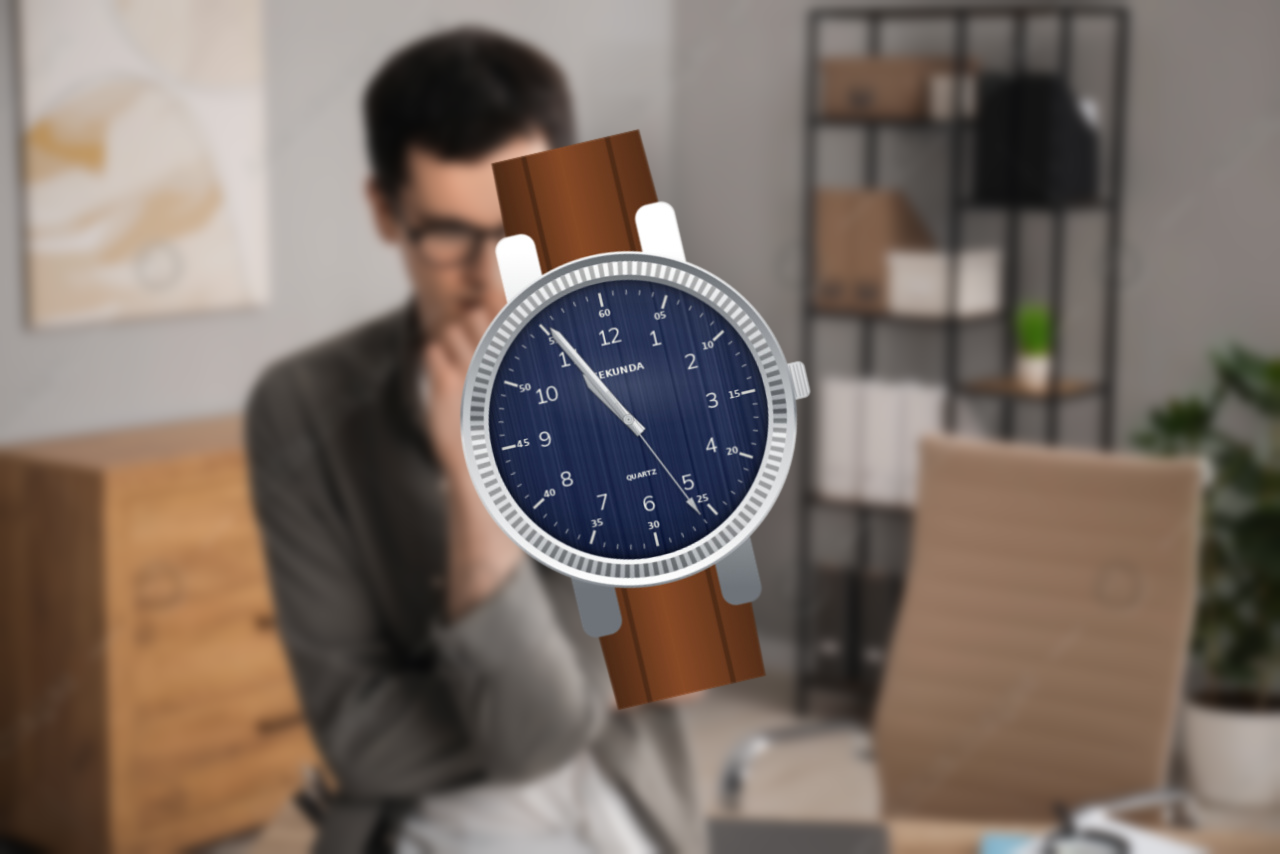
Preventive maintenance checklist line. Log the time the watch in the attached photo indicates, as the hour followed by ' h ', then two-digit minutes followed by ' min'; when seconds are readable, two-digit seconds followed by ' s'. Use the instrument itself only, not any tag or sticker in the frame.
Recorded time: 10 h 55 min 26 s
